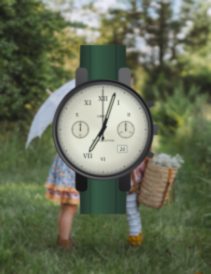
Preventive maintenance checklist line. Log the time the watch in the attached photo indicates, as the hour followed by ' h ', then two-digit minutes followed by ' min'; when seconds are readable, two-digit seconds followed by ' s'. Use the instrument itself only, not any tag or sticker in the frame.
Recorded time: 7 h 03 min
